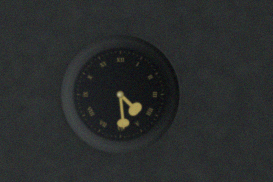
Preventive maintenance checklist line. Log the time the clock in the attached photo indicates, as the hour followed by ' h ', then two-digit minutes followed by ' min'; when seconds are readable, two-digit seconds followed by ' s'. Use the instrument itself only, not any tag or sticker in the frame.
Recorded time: 4 h 29 min
